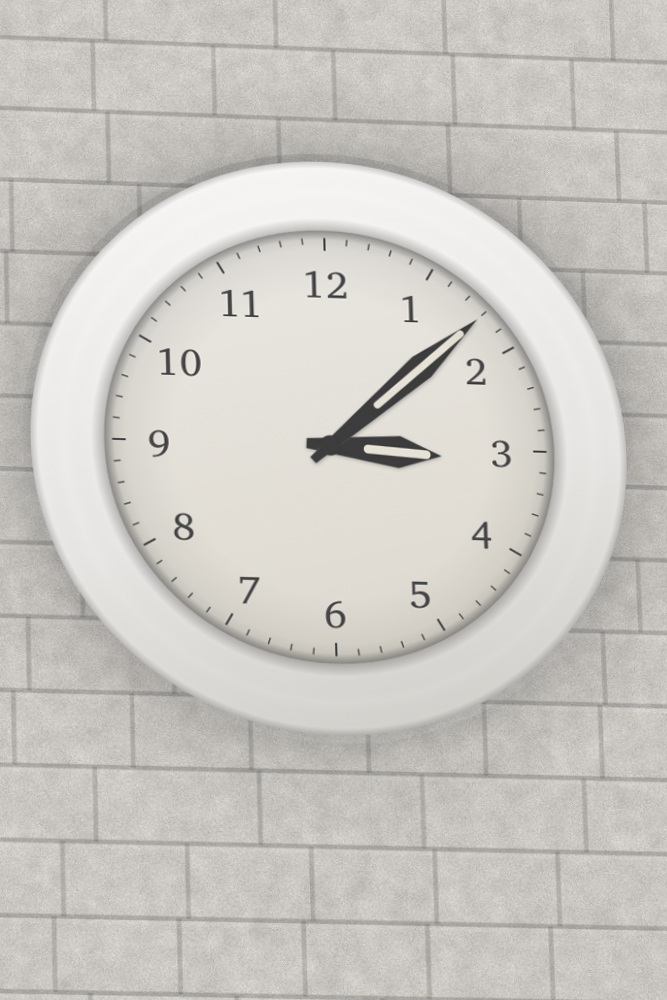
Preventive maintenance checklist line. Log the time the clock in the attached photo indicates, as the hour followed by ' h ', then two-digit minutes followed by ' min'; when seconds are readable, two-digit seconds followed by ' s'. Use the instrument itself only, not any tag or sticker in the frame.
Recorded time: 3 h 08 min
